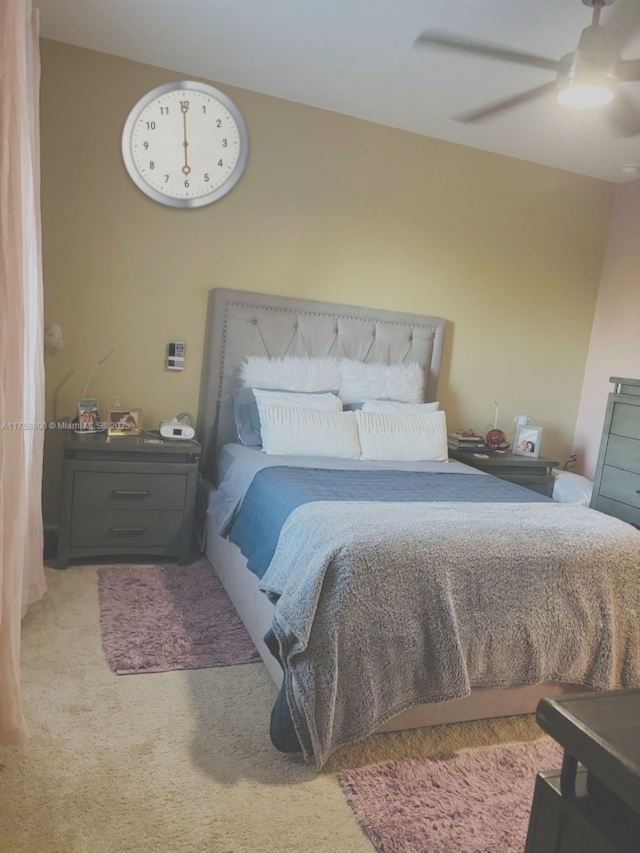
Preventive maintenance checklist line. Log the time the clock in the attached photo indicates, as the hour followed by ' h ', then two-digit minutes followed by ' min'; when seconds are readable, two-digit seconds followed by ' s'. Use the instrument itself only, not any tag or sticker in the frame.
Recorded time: 6 h 00 min
